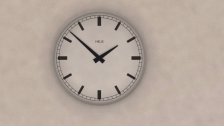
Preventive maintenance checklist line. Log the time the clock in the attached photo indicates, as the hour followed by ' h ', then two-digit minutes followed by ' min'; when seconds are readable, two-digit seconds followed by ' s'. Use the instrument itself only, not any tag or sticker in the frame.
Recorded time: 1 h 52 min
